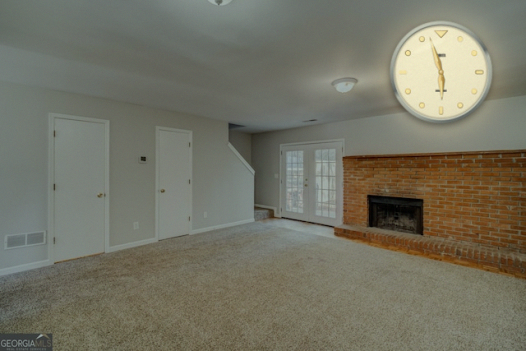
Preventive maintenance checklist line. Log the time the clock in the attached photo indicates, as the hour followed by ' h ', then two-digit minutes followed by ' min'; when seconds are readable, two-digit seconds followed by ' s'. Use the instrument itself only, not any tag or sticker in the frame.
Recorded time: 5 h 57 min
